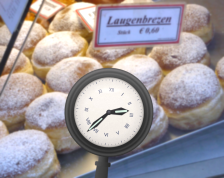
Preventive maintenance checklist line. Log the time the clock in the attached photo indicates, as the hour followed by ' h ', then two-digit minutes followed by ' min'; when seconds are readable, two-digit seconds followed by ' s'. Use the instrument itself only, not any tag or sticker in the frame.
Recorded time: 2 h 37 min
